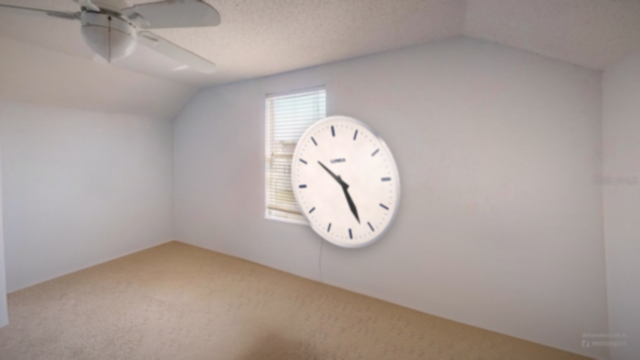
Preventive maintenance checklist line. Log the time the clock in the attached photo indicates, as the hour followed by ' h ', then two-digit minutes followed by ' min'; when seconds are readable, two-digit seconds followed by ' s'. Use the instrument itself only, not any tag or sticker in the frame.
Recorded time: 10 h 27 min
